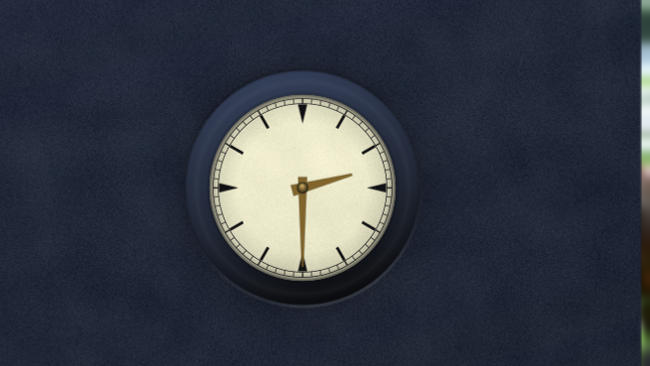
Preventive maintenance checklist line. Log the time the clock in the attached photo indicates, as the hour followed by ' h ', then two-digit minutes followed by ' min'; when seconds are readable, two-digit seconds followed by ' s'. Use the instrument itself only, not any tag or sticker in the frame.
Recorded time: 2 h 30 min
